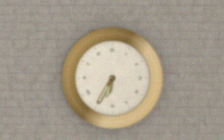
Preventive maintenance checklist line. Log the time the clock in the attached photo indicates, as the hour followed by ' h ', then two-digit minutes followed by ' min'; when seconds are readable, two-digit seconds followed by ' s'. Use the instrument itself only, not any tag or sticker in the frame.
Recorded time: 6 h 35 min
